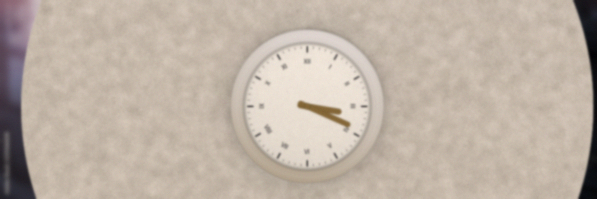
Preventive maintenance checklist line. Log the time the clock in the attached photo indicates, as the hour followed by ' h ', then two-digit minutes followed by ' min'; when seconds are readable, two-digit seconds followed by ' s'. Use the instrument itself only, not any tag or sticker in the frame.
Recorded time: 3 h 19 min
